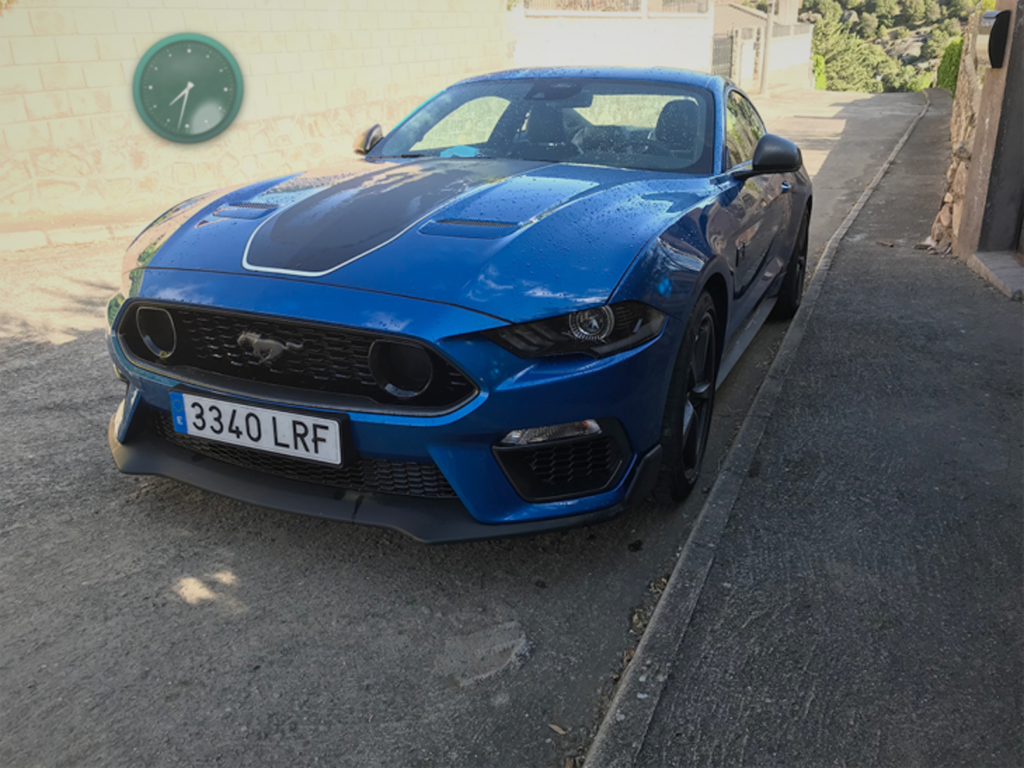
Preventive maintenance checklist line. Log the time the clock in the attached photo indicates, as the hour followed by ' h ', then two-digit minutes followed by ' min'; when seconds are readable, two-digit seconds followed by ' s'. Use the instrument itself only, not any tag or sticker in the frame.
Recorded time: 7 h 32 min
